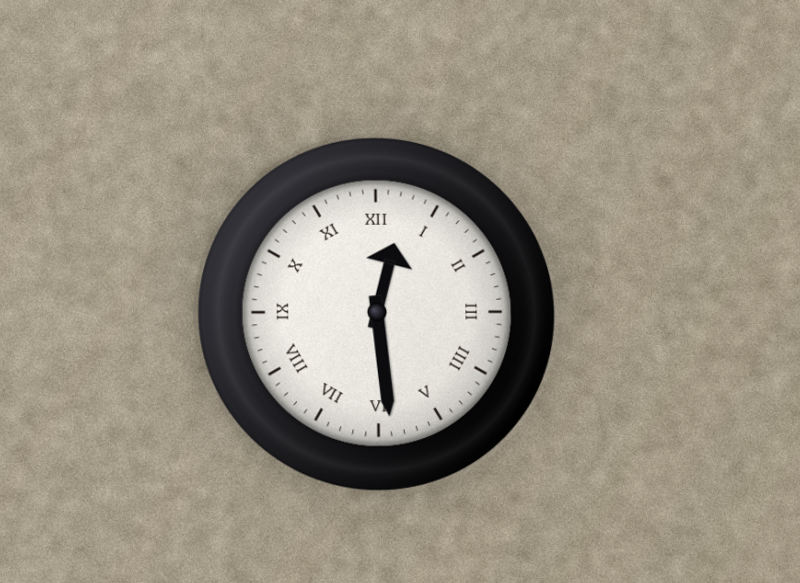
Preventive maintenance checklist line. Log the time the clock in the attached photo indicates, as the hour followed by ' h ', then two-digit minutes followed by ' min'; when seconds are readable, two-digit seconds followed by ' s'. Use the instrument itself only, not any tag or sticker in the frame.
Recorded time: 12 h 29 min
